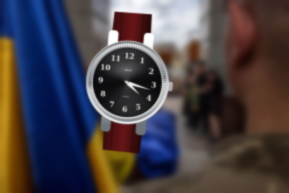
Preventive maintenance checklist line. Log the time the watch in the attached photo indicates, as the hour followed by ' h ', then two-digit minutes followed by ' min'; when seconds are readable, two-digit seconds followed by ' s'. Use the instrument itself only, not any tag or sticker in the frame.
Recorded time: 4 h 17 min
